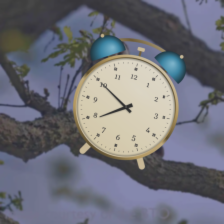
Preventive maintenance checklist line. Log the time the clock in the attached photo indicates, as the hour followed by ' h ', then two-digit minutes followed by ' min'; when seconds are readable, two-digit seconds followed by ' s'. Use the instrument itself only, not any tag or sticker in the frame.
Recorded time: 7 h 50 min
